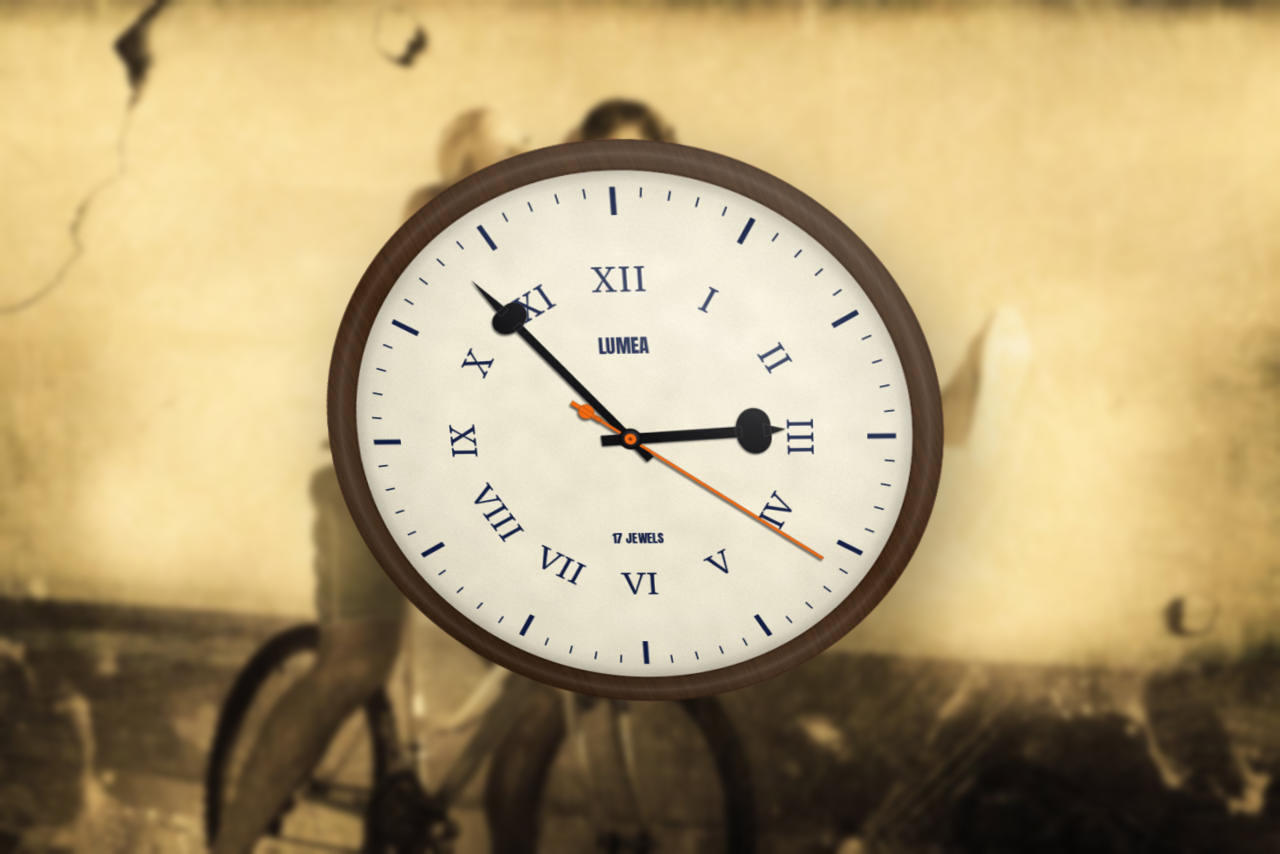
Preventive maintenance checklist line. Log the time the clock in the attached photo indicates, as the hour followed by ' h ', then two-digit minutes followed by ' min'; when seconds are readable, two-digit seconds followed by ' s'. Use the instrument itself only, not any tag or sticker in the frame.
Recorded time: 2 h 53 min 21 s
